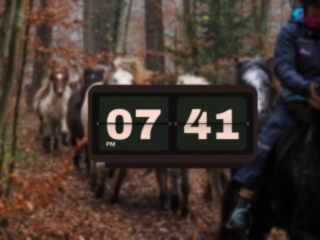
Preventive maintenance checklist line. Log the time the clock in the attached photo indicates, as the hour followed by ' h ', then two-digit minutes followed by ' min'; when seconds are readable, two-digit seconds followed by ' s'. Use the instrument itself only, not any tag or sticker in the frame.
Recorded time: 7 h 41 min
